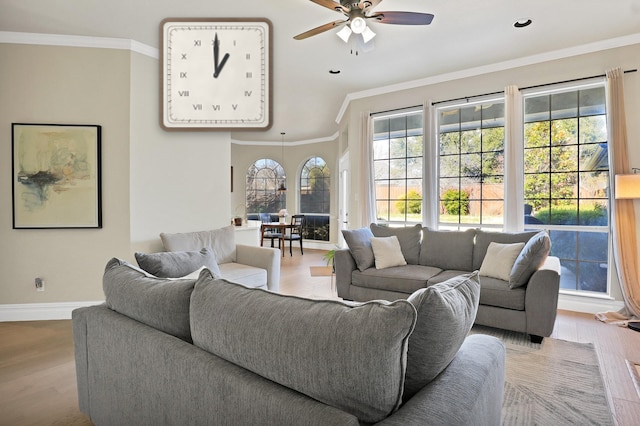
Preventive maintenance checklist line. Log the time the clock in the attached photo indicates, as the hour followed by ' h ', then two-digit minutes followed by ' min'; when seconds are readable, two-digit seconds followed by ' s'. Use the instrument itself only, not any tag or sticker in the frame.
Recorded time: 1 h 00 min
